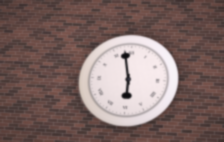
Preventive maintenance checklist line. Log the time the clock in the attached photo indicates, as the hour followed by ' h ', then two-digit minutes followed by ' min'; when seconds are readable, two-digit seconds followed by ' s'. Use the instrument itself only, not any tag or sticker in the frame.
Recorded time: 5 h 58 min
